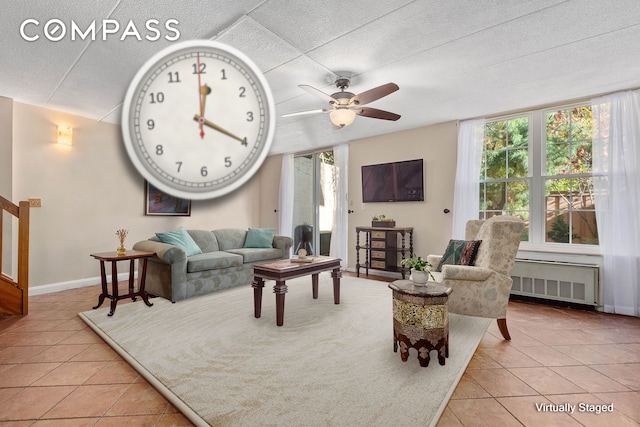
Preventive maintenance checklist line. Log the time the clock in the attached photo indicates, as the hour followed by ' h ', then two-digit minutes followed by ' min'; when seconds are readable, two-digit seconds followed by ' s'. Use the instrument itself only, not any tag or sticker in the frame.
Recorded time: 12 h 20 min 00 s
